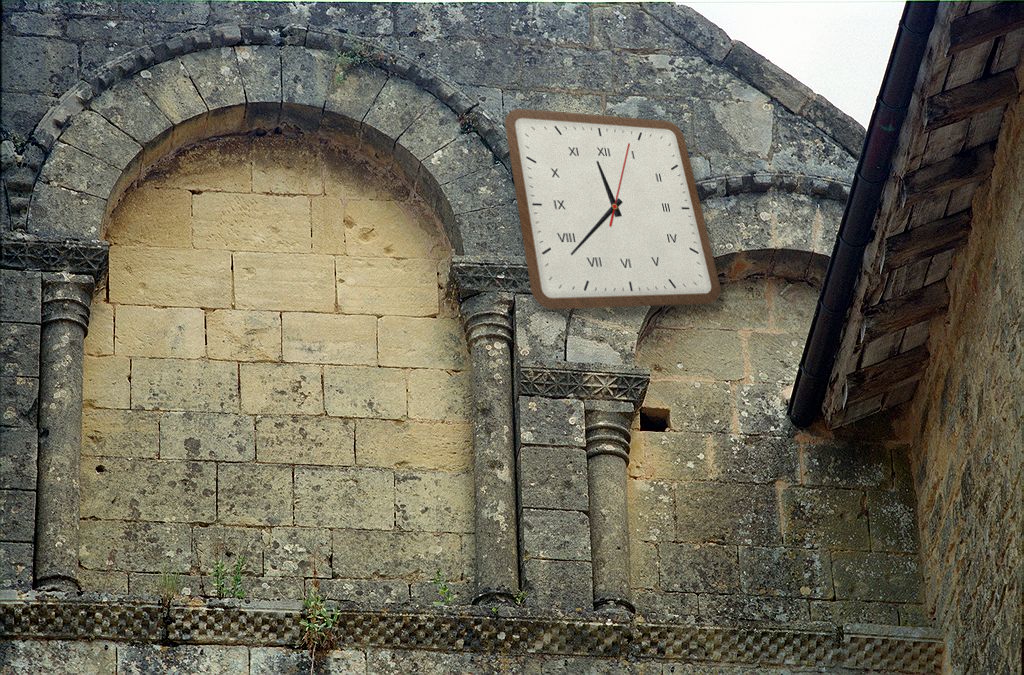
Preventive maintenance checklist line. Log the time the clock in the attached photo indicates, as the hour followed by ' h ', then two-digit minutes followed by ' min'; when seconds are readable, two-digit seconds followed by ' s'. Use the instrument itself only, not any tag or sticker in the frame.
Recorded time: 11 h 38 min 04 s
